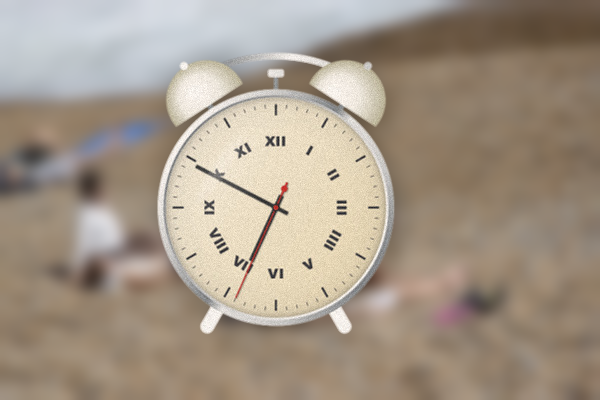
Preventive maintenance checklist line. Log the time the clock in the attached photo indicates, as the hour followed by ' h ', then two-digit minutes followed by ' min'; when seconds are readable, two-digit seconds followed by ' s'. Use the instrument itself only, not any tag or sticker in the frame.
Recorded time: 6 h 49 min 34 s
